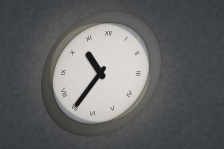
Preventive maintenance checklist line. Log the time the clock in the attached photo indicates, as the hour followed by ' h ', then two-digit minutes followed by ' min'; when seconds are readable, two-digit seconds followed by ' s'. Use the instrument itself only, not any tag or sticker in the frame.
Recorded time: 10 h 35 min
